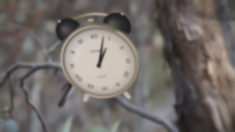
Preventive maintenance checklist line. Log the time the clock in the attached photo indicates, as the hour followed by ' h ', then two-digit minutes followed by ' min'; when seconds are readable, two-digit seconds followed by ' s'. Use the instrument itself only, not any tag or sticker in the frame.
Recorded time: 1 h 03 min
